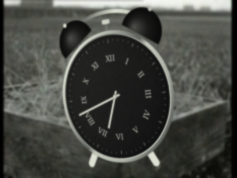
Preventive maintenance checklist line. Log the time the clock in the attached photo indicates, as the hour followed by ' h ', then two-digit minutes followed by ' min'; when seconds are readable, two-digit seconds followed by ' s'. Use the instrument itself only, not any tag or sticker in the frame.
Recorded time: 6 h 42 min
